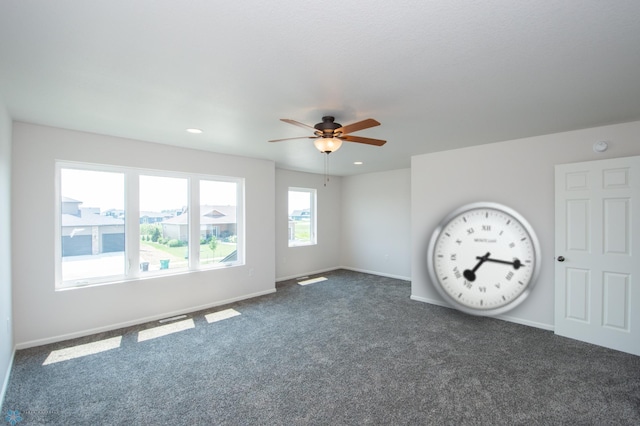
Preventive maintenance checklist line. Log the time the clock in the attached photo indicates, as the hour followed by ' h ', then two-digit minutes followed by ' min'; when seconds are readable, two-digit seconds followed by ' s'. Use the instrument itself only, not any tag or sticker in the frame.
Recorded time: 7 h 16 min
